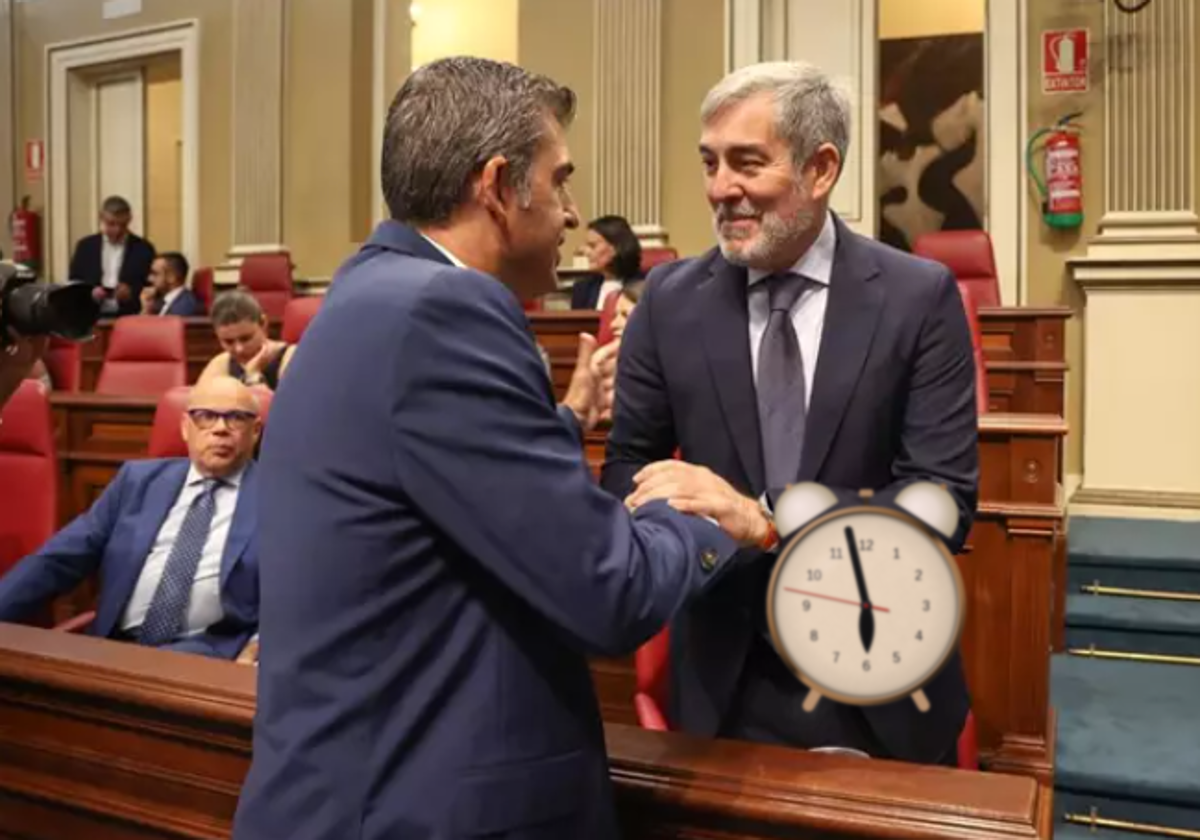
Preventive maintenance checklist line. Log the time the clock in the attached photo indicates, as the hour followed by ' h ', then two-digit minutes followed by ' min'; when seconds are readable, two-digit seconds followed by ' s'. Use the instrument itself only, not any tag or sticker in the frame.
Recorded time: 5 h 57 min 47 s
